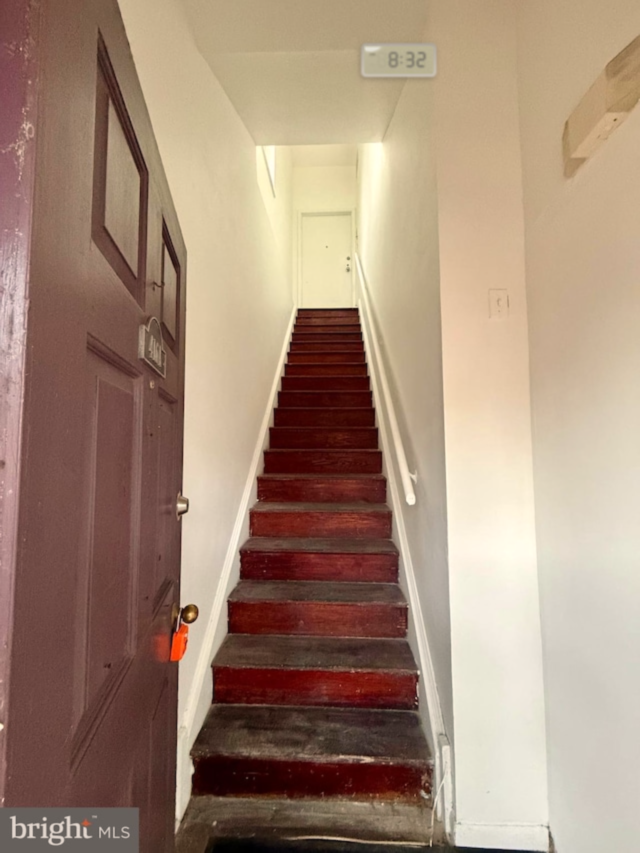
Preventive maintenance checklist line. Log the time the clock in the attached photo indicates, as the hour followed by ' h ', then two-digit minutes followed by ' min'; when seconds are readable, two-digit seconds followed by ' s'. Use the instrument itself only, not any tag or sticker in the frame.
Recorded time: 8 h 32 min
